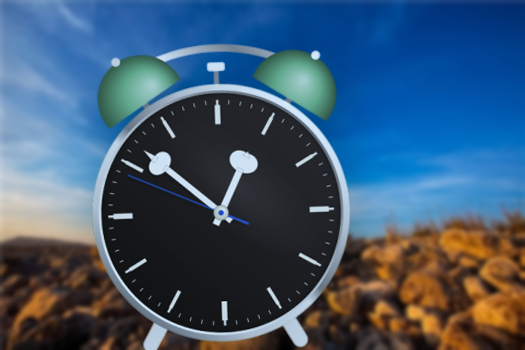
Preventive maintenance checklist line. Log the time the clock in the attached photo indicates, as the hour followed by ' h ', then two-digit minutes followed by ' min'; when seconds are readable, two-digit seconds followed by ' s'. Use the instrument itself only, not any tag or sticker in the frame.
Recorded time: 12 h 51 min 49 s
